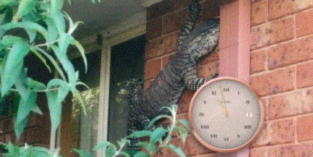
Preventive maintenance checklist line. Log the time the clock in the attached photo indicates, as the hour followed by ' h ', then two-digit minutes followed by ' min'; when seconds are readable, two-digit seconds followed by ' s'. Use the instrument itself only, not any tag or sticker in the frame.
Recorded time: 10 h 58 min
